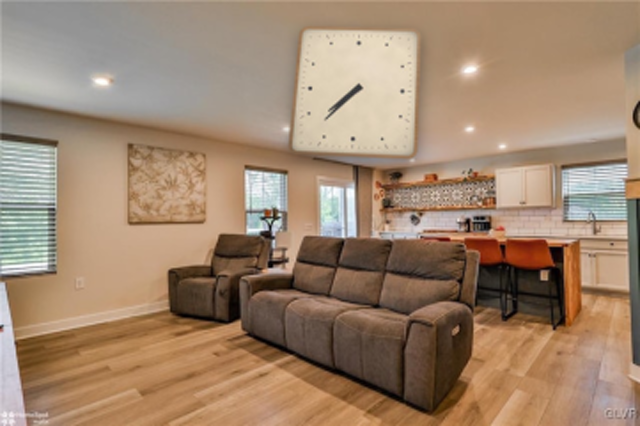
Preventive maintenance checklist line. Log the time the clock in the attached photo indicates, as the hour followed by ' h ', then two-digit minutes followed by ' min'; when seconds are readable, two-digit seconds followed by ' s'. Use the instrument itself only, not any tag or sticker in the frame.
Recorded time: 7 h 37 min
